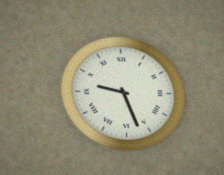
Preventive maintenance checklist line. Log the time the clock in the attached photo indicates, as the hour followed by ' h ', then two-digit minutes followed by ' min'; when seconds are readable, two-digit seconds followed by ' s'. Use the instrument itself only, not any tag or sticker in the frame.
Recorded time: 9 h 27 min
